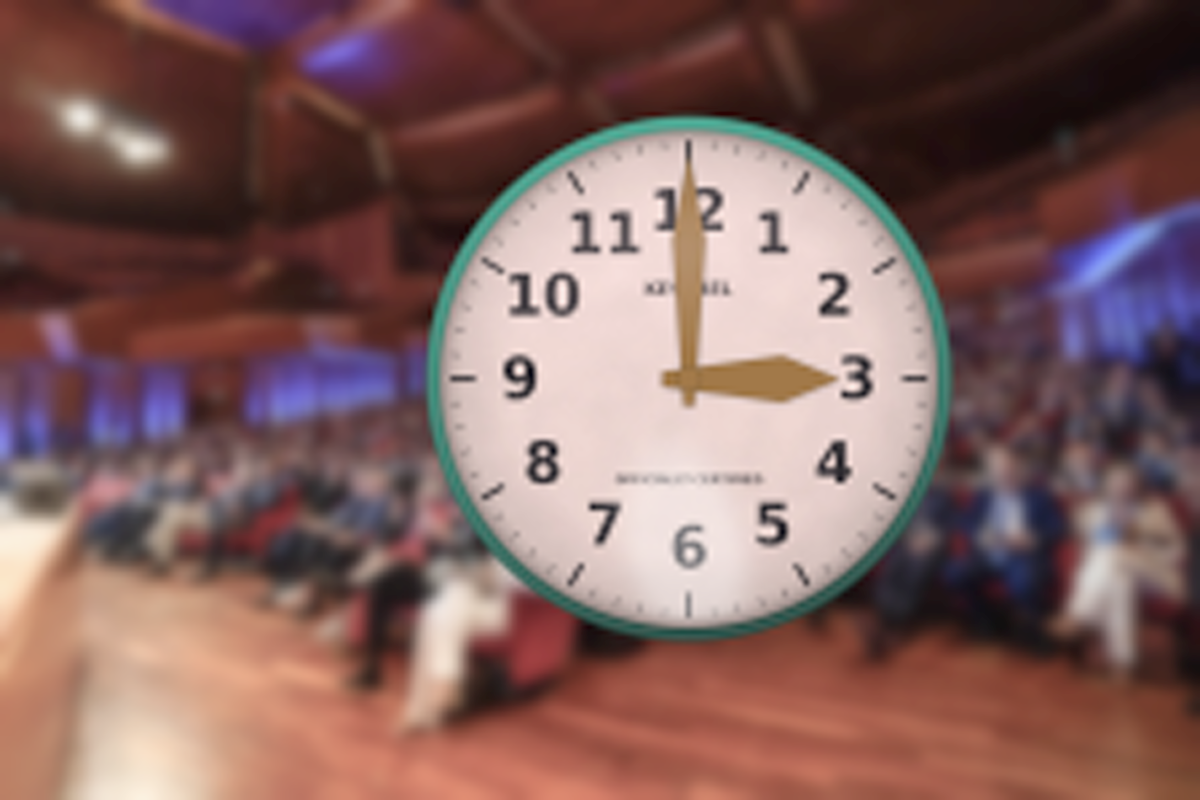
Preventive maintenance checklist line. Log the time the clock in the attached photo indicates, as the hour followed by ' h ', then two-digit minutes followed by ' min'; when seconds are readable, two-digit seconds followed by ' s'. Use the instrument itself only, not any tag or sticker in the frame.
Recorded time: 3 h 00 min
